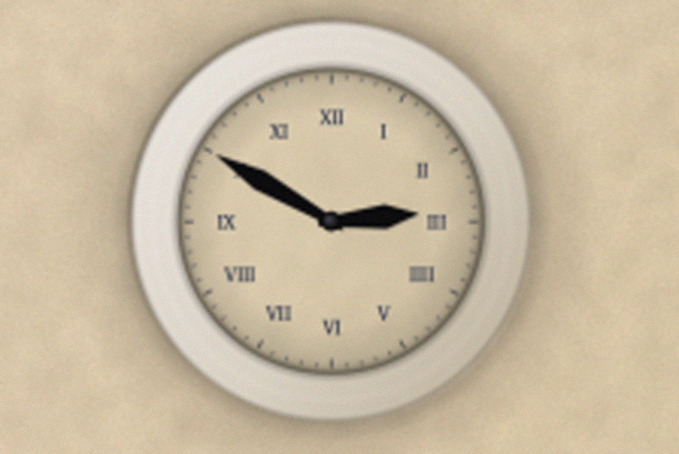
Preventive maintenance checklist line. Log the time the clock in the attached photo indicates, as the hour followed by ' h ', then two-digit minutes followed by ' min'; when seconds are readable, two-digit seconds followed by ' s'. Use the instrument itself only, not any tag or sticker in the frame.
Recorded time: 2 h 50 min
